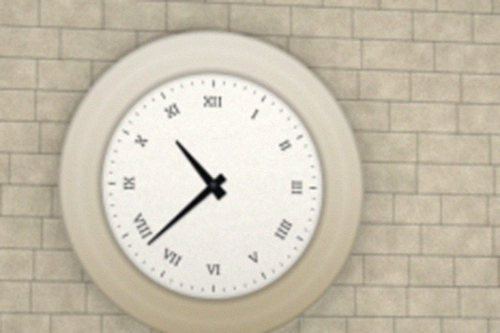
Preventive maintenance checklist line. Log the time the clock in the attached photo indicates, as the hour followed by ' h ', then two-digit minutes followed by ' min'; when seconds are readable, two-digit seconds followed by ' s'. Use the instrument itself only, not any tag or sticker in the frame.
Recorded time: 10 h 38 min
